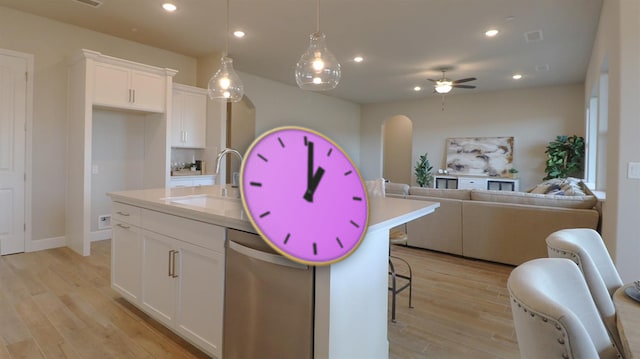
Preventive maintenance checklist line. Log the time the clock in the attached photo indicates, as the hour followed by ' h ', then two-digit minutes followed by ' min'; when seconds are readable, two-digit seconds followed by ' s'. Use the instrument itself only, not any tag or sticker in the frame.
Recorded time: 1 h 01 min
